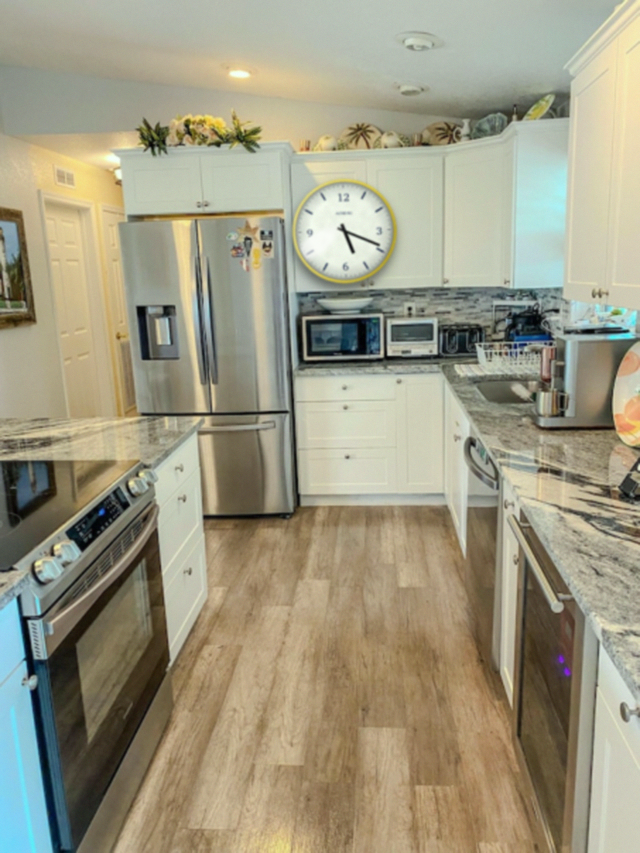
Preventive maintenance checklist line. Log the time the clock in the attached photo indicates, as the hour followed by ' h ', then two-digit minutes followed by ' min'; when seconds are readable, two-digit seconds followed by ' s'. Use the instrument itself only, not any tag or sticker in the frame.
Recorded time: 5 h 19 min
